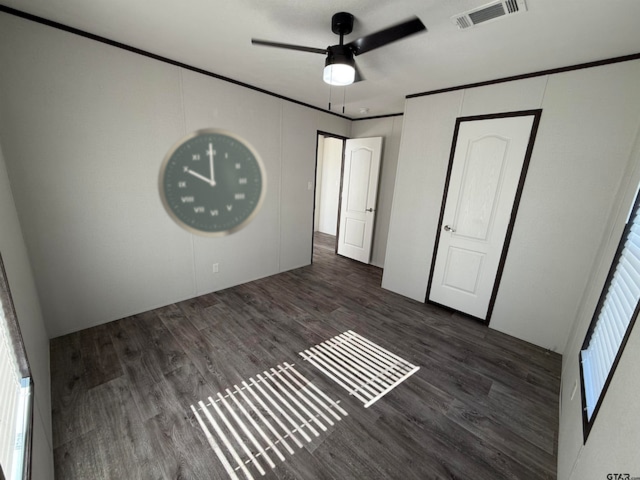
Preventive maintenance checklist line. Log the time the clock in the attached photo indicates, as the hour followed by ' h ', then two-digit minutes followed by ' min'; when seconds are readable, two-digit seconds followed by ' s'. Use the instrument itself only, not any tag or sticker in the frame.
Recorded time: 10 h 00 min
